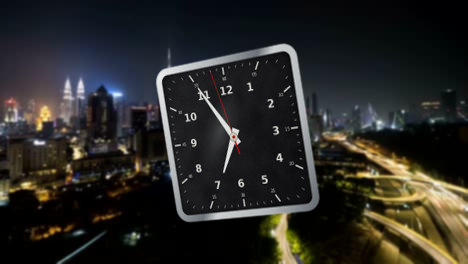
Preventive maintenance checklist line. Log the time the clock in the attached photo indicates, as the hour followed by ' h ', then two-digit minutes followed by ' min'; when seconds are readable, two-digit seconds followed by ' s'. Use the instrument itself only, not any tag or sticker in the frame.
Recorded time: 6 h 54 min 58 s
